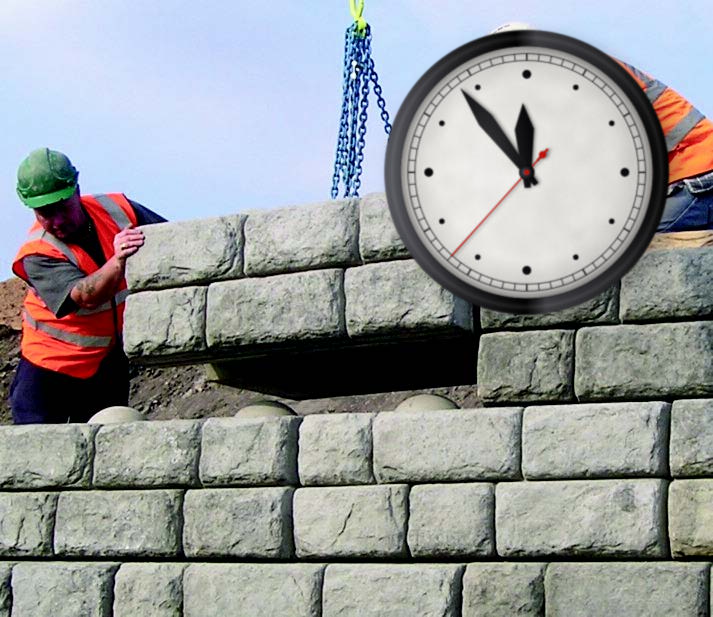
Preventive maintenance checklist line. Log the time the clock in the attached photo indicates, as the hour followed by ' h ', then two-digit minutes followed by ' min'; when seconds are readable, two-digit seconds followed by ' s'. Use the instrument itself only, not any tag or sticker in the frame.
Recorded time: 11 h 53 min 37 s
